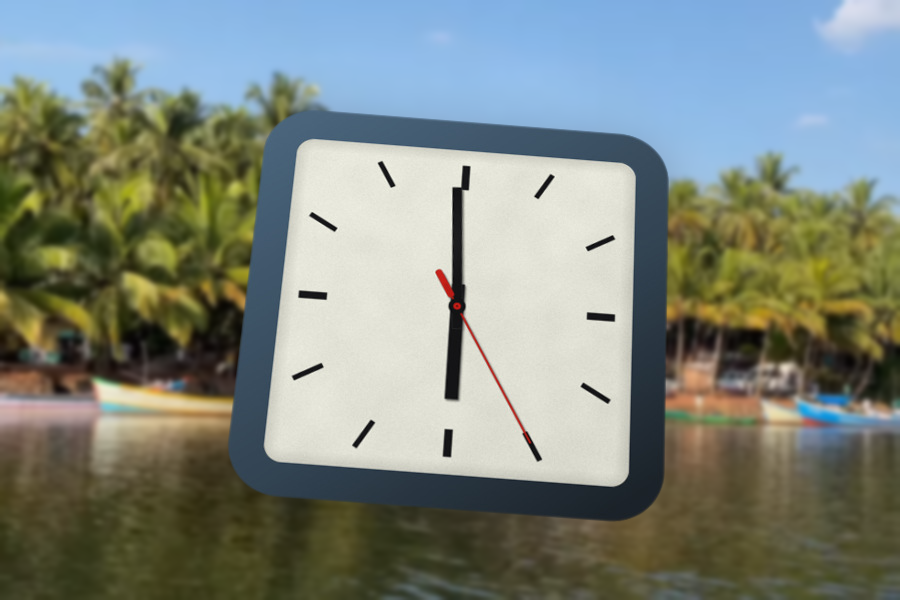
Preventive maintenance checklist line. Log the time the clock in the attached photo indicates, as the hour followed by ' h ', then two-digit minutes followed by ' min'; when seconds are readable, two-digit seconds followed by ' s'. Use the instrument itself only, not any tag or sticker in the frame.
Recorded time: 5 h 59 min 25 s
